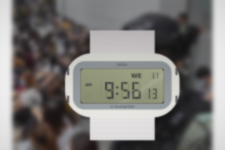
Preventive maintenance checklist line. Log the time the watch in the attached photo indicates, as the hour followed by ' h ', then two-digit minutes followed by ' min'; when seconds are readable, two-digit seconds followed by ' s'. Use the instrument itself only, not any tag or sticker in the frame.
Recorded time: 9 h 56 min 13 s
